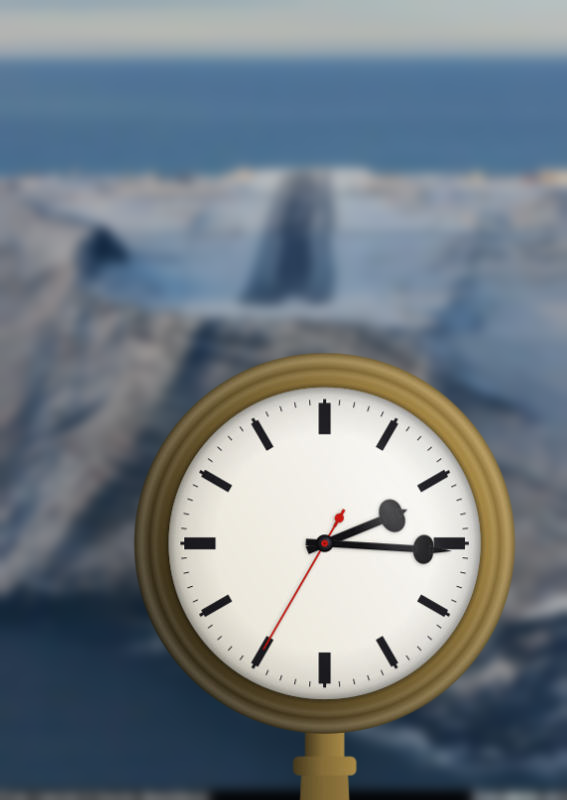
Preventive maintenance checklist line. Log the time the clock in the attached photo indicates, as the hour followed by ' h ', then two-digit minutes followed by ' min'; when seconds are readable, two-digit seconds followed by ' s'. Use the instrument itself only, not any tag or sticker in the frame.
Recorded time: 2 h 15 min 35 s
